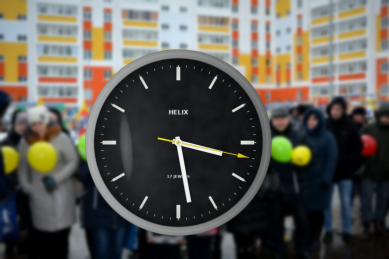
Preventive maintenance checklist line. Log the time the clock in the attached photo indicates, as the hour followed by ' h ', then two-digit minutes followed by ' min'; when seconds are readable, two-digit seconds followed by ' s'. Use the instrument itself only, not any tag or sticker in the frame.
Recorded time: 3 h 28 min 17 s
